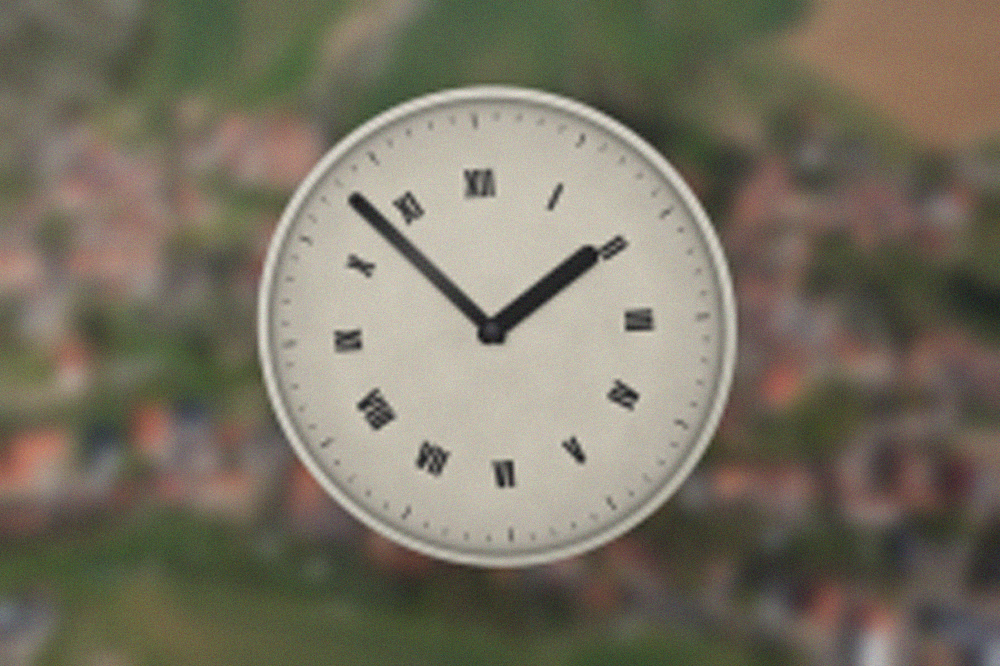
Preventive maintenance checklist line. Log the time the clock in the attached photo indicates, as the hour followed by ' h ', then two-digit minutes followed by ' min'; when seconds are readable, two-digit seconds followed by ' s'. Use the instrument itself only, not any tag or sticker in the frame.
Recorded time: 1 h 53 min
